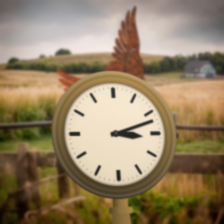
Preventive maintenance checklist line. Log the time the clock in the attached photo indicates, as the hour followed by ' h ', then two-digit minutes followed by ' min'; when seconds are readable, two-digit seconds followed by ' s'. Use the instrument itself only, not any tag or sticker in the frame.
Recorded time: 3 h 12 min
